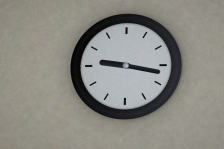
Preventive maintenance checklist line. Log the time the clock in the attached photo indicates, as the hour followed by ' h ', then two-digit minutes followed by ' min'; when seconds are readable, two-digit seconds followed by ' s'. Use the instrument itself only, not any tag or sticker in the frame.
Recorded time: 9 h 17 min
